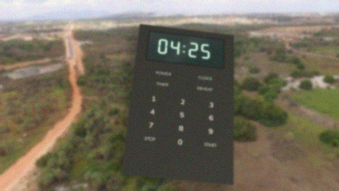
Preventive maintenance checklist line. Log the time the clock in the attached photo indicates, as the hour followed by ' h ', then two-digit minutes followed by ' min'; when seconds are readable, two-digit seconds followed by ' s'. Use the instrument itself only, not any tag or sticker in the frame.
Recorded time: 4 h 25 min
